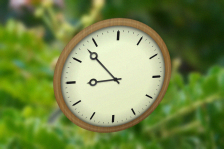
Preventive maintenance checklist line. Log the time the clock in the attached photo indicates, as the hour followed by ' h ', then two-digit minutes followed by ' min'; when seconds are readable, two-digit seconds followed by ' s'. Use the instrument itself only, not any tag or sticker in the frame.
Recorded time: 8 h 53 min
